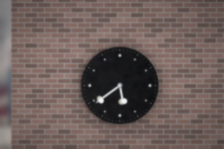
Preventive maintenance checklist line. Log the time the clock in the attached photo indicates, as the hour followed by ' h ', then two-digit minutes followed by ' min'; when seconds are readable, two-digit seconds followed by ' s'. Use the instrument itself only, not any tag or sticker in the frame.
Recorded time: 5 h 39 min
